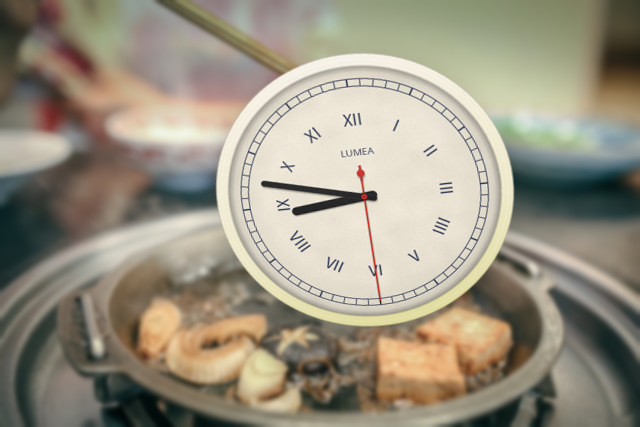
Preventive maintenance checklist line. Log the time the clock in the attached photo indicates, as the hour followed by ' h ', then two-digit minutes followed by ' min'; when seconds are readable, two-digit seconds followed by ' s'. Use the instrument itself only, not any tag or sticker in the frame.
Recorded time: 8 h 47 min 30 s
